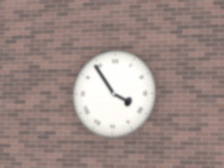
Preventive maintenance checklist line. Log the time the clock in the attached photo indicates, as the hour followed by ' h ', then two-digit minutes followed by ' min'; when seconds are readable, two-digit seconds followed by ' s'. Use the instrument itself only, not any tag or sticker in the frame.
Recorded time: 3 h 54 min
